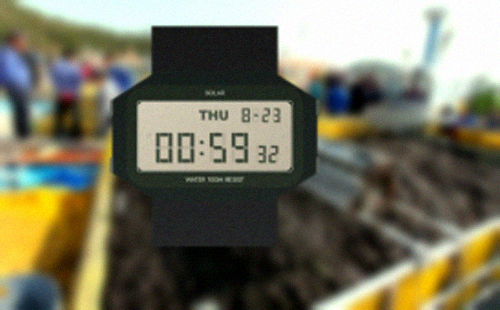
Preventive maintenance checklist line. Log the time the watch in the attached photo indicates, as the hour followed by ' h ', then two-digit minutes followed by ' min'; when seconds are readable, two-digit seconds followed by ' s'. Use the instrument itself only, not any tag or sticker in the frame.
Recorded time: 0 h 59 min 32 s
